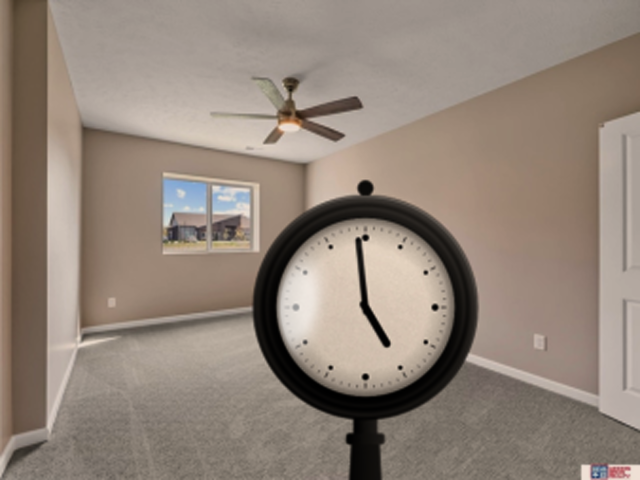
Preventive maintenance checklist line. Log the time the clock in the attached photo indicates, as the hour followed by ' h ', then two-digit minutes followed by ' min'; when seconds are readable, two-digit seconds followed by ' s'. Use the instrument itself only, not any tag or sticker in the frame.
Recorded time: 4 h 59 min
